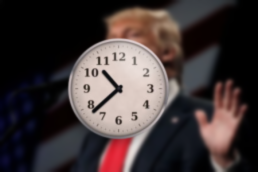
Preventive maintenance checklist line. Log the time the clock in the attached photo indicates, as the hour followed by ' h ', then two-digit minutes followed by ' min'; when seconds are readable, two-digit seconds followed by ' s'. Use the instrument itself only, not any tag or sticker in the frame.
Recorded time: 10 h 38 min
